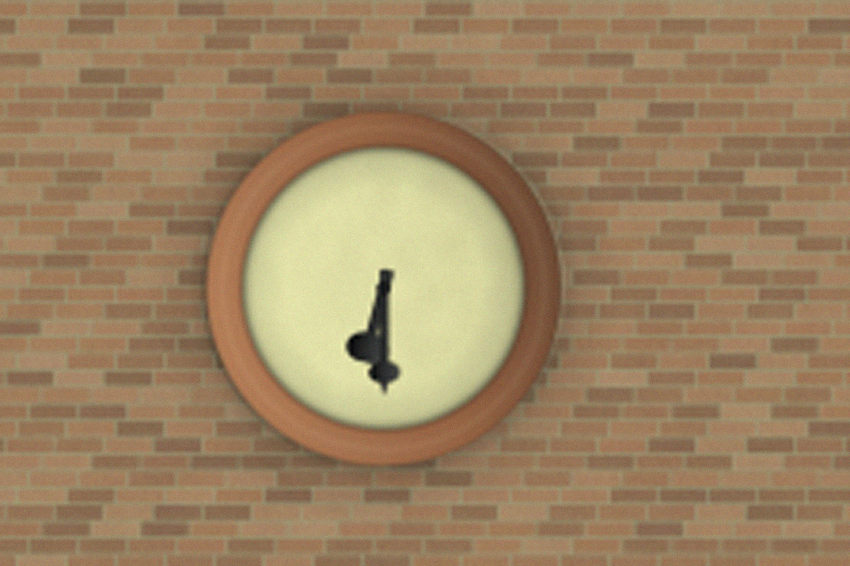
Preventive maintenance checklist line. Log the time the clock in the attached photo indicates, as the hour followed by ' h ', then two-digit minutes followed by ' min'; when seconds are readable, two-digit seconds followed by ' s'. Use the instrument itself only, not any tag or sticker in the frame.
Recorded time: 6 h 30 min
